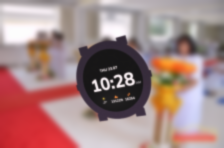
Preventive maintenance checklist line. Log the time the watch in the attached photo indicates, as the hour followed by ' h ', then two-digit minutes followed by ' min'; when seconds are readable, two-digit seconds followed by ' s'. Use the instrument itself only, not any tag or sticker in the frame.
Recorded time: 10 h 28 min
